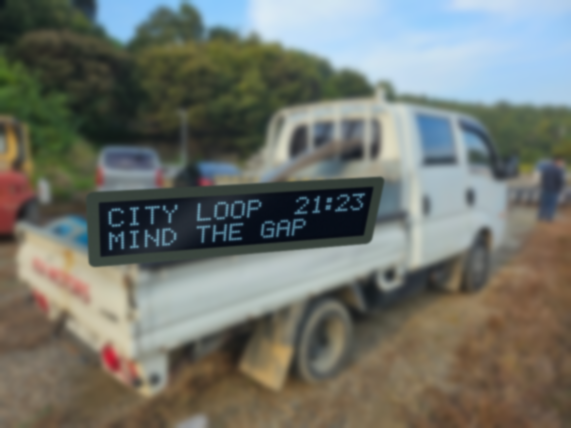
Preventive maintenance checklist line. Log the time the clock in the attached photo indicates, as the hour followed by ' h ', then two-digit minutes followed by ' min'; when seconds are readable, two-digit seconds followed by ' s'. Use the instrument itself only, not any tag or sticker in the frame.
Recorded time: 21 h 23 min
